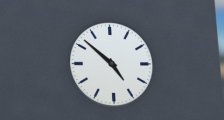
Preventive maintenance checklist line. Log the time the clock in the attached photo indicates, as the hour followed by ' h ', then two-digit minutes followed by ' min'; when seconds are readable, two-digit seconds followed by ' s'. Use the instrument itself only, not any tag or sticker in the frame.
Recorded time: 4 h 52 min
